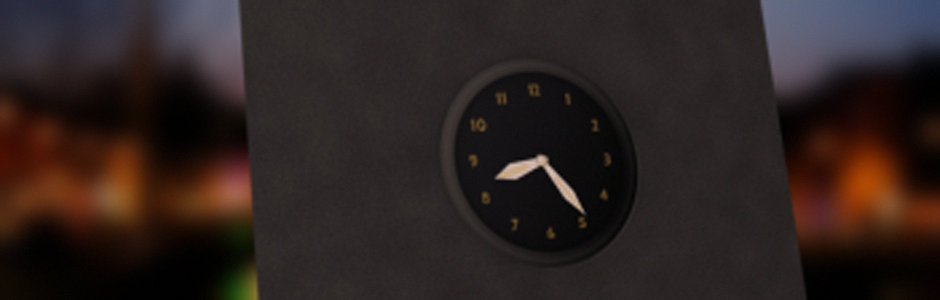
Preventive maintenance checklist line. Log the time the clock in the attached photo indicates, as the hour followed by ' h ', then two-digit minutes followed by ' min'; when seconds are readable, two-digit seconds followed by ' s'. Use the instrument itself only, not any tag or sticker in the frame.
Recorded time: 8 h 24 min
